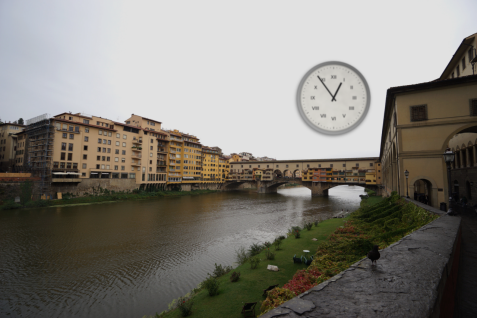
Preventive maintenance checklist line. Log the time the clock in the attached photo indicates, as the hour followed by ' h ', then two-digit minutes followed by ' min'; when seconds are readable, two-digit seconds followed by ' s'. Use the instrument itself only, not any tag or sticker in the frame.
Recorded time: 12 h 54 min
